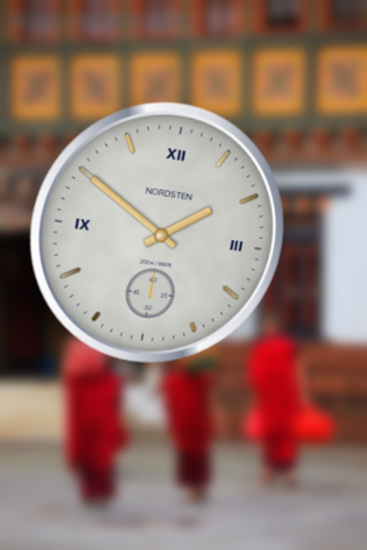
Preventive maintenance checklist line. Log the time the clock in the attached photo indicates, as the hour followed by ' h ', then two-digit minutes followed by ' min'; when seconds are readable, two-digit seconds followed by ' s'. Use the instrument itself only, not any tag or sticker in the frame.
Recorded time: 1 h 50 min
